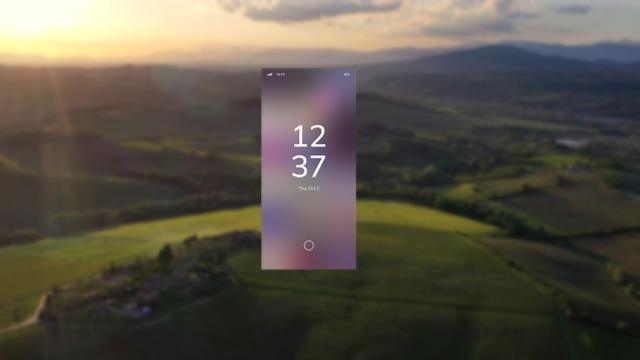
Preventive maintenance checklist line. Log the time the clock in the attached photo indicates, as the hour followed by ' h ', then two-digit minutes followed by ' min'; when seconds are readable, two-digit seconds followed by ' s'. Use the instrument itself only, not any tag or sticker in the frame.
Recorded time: 12 h 37 min
